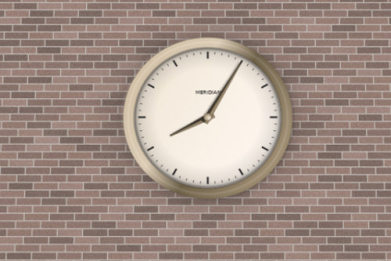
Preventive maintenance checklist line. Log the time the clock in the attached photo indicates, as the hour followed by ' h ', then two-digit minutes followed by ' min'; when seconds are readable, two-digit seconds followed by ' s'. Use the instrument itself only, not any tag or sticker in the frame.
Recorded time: 8 h 05 min
